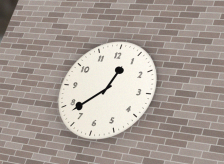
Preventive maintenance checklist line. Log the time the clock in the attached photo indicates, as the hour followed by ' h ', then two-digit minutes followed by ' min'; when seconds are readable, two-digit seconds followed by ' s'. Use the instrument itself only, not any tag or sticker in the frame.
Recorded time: 12 h 38 min
